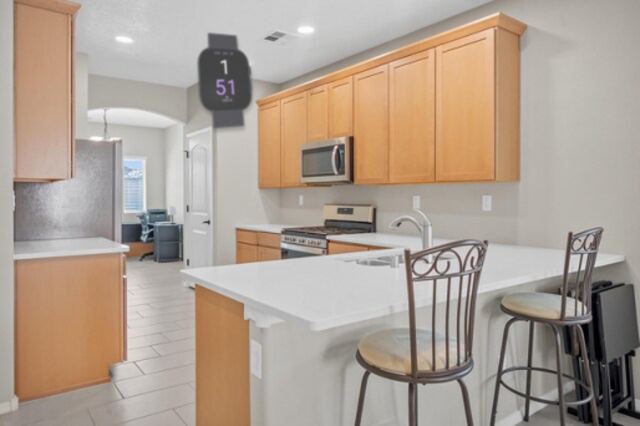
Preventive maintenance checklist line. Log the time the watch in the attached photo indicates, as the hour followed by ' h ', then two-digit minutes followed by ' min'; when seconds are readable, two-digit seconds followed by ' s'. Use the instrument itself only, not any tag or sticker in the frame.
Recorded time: 1 h 51 min
